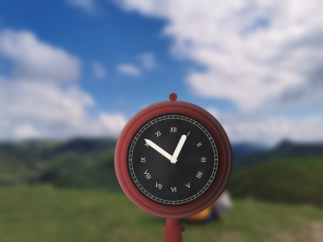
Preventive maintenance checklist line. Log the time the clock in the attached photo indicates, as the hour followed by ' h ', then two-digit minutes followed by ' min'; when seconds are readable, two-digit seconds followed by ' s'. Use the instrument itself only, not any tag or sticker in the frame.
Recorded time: 12 h 51 min
